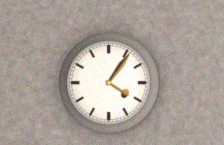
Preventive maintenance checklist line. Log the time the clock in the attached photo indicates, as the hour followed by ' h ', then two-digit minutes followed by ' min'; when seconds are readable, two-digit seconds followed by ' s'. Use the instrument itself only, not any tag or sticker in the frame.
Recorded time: 4 h 06 min
